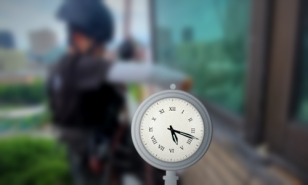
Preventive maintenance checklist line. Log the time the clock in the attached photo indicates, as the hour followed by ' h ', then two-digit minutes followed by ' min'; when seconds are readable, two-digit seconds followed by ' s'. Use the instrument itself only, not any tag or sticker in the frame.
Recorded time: 5 h 18 min
